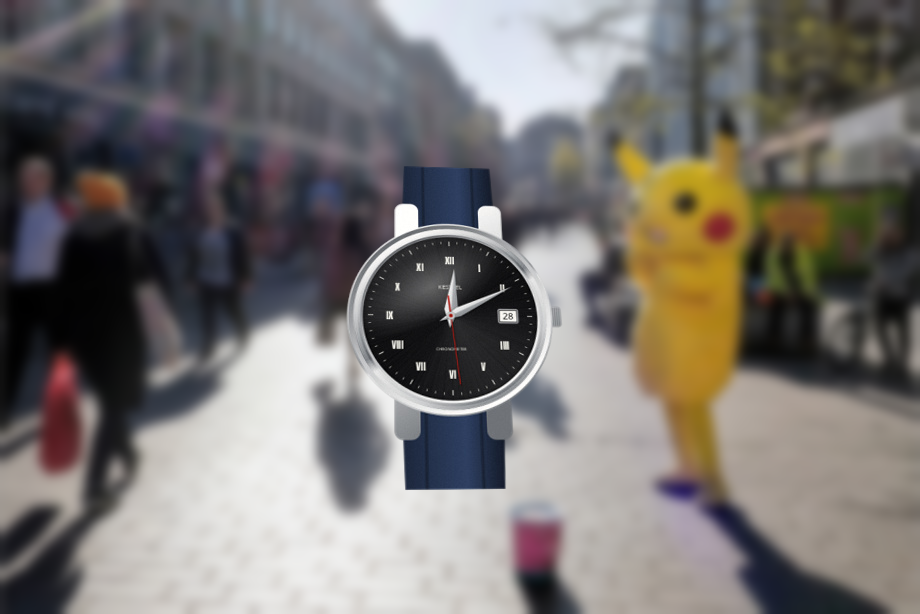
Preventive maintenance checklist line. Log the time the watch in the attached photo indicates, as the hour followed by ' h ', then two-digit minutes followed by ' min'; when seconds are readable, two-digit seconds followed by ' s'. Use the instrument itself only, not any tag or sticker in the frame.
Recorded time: 12 h 10 min 29 s
